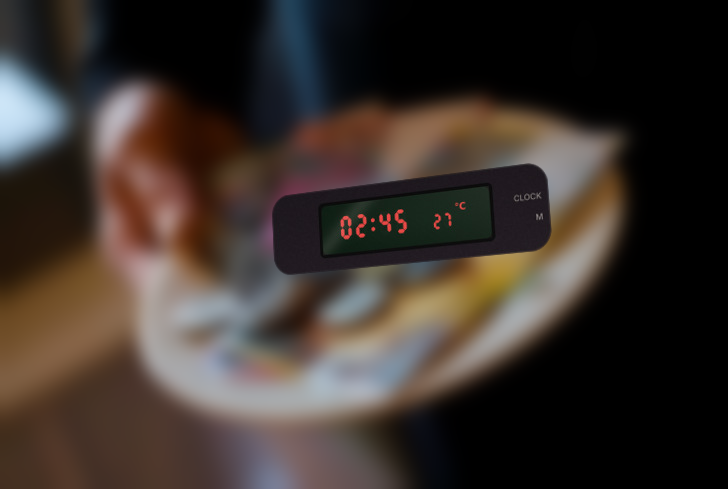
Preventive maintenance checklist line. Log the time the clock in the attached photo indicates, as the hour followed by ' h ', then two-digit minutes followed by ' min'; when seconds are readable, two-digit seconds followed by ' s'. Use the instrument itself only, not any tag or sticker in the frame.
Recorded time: 2 h 45 min
